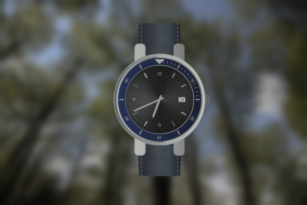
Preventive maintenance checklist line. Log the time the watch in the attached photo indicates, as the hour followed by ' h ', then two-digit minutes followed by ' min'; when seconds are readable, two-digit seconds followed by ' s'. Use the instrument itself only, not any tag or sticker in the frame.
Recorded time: 6 h 41 min
